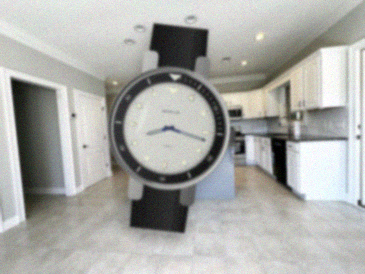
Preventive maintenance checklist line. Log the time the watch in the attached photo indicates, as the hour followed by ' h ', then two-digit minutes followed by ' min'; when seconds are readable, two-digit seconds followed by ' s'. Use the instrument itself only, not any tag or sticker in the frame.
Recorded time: 8 h 17 min
